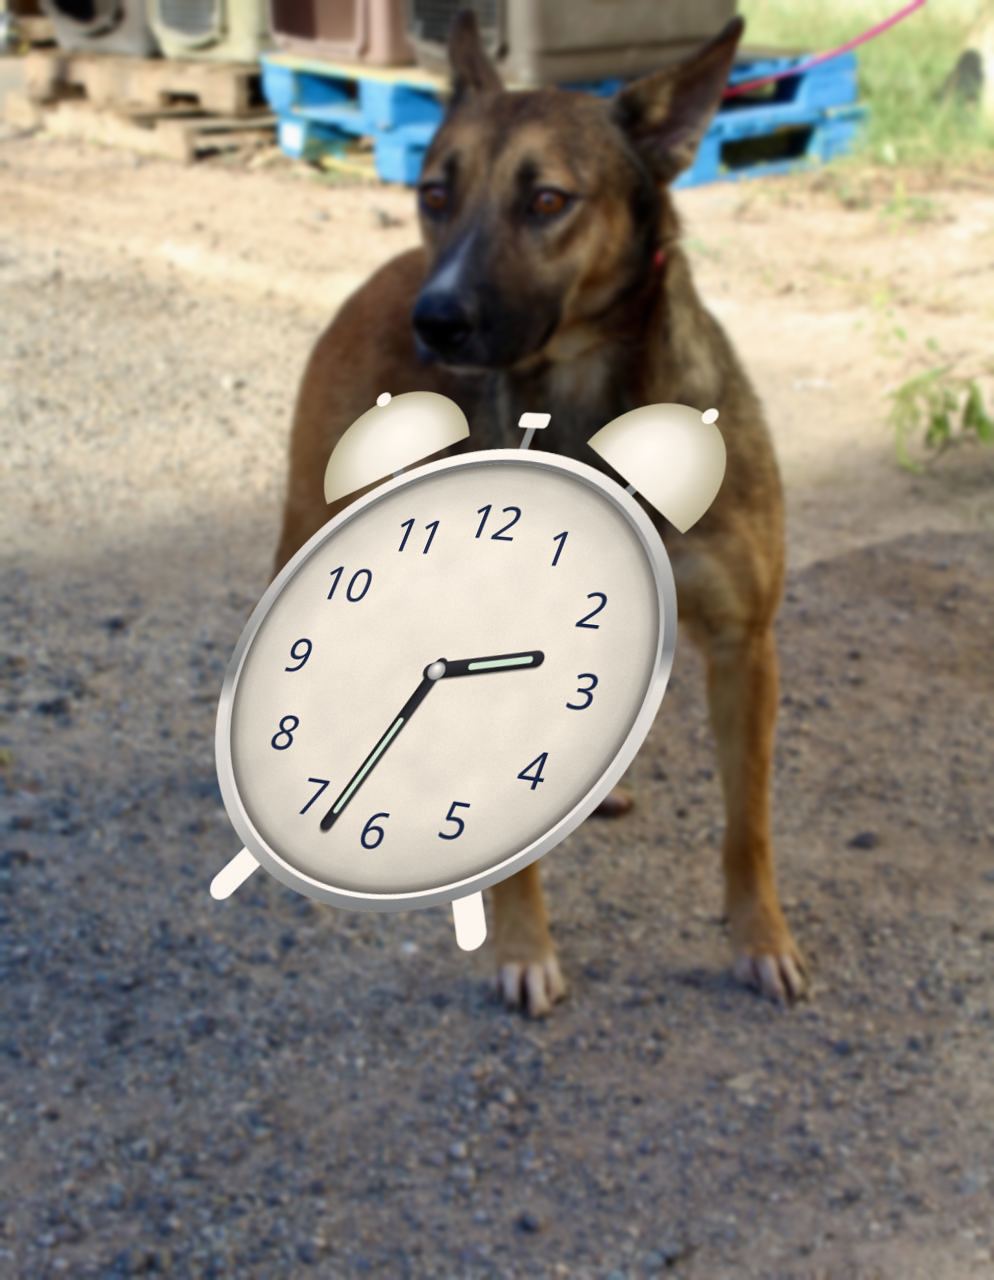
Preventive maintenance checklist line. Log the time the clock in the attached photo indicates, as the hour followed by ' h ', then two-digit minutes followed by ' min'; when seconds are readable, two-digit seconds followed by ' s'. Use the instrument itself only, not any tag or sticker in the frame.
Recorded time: 2 h 33 min
